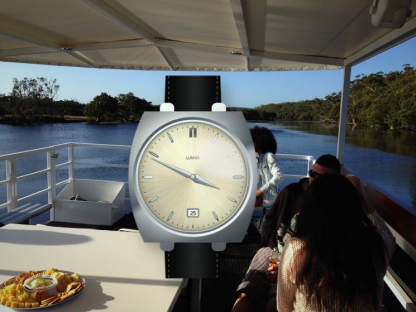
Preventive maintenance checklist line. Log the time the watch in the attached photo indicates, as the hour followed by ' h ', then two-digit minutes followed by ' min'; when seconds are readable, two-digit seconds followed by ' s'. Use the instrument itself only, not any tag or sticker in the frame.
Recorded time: 3 h 49 min
